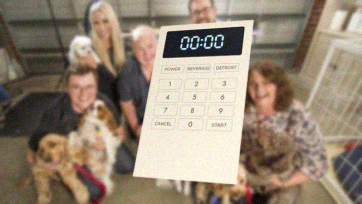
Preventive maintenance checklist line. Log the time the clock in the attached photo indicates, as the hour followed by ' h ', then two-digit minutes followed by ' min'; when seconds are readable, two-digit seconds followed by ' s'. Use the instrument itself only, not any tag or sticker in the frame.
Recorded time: 0 h 00 min
